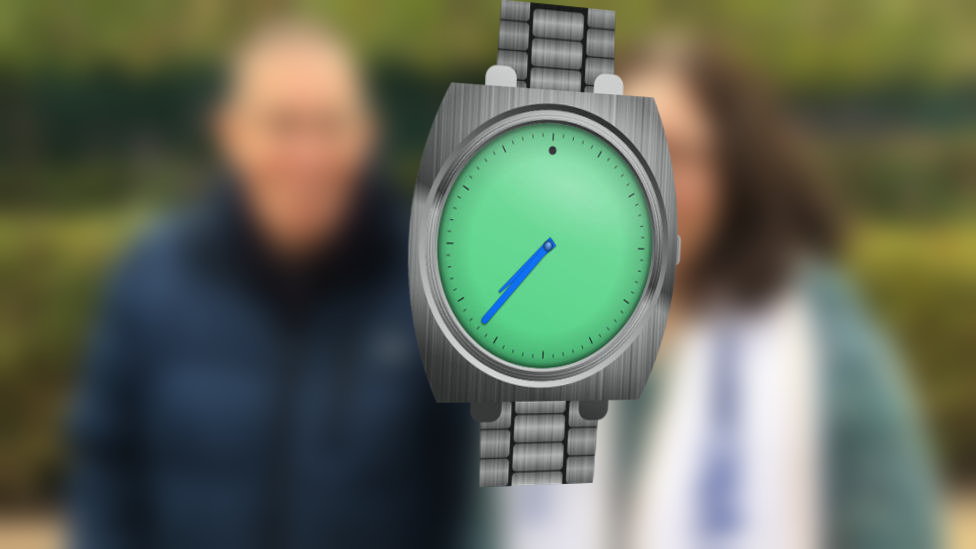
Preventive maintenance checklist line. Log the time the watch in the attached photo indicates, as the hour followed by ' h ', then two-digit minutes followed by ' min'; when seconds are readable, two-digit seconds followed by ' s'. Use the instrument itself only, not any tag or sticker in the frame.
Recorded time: 7 h 37 min
